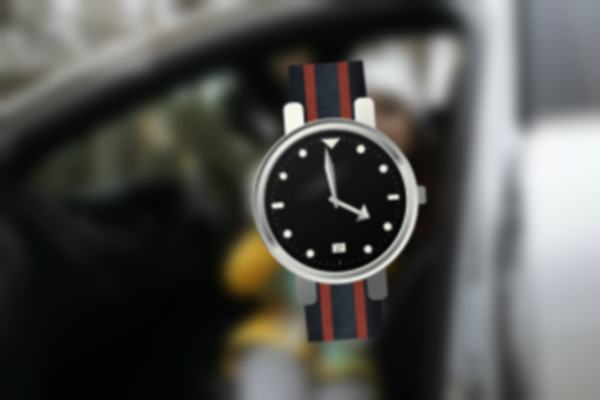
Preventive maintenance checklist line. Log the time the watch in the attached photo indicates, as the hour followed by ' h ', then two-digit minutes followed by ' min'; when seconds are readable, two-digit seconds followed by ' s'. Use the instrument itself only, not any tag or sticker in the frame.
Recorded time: 3 h 59 min
